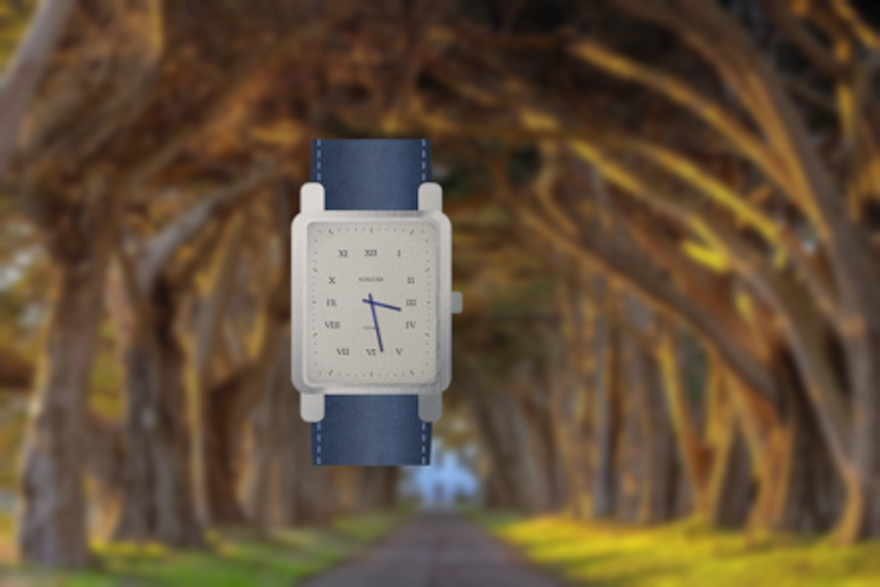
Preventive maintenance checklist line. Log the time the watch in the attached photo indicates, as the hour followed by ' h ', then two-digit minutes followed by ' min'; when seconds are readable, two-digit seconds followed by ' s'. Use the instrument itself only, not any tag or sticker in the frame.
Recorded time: 3 h 28 min
